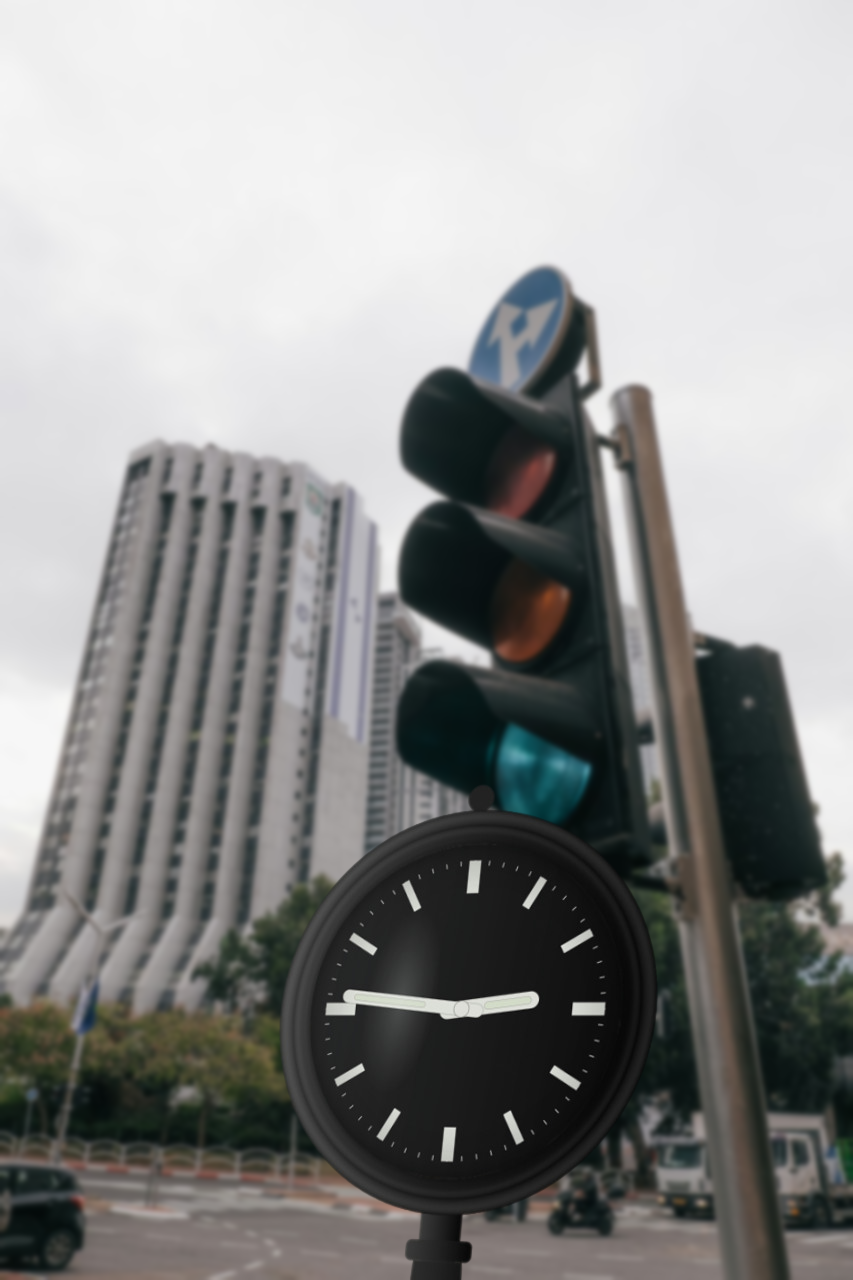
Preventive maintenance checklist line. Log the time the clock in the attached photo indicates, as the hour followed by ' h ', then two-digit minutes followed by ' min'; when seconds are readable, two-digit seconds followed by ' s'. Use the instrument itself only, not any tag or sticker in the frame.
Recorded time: 2 h 46 min
